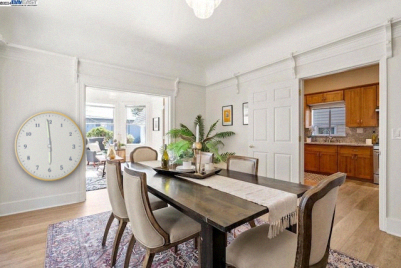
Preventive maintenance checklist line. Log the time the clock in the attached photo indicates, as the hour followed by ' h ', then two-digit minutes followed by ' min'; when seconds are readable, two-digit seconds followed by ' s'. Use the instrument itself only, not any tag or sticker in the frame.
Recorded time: 5 h 59 min
